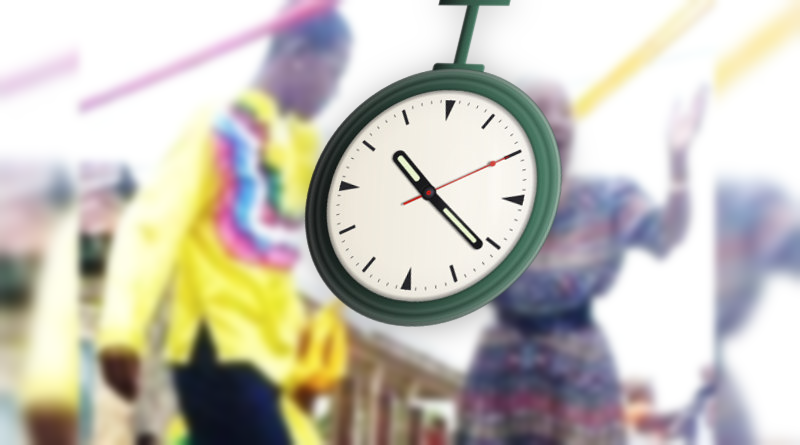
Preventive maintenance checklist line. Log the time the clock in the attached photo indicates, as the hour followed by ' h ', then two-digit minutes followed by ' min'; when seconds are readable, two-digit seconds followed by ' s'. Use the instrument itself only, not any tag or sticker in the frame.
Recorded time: 10 h 21 min 10 s
